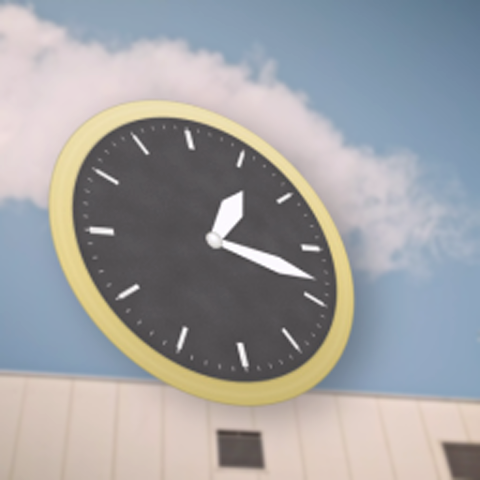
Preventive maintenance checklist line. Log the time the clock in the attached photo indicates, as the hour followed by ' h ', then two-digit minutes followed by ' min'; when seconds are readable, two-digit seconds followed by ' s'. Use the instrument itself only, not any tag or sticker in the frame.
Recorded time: 1 h 18 min
